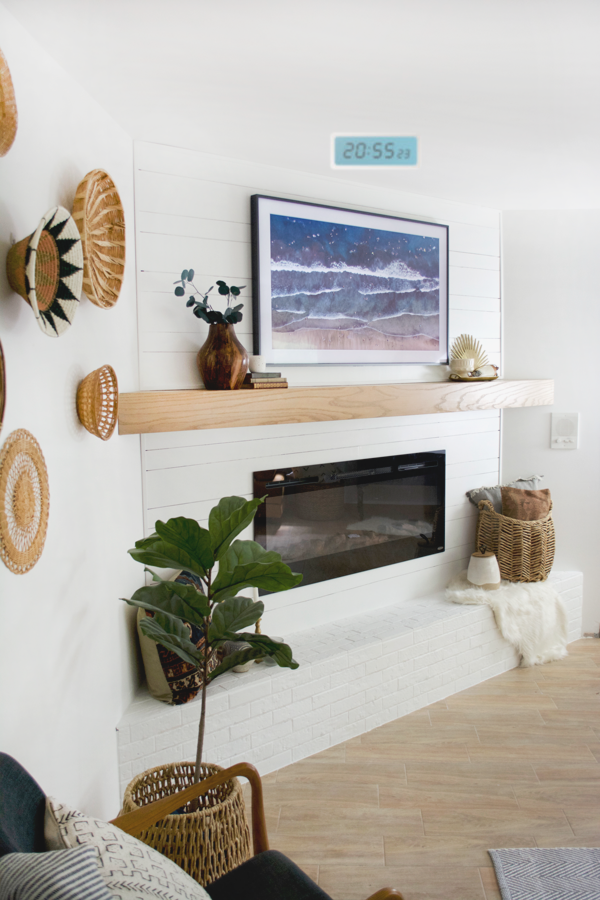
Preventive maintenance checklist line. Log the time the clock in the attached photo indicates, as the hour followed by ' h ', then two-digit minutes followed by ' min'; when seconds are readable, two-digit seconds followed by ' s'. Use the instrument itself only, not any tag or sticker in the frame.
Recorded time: 20 h 55 min
